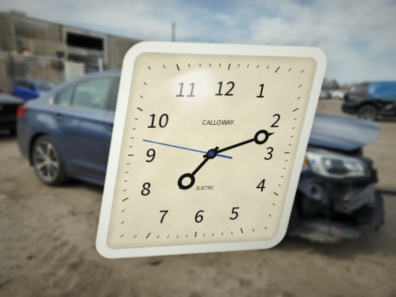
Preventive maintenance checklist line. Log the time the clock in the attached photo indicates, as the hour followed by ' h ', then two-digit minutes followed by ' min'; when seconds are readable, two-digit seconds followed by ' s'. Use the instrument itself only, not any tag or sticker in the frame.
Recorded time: 7 h 11 min 47 s
